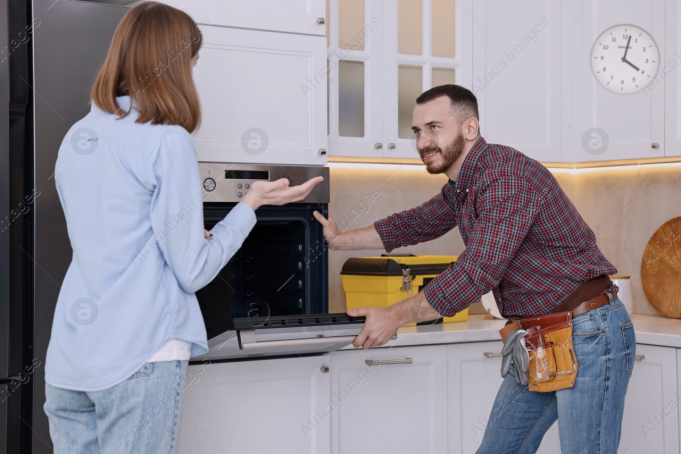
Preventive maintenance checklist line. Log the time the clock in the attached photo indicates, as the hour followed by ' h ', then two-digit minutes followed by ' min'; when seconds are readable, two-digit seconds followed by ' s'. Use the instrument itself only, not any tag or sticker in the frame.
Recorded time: 4 h 02 min
